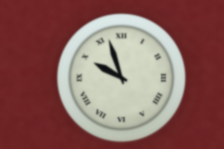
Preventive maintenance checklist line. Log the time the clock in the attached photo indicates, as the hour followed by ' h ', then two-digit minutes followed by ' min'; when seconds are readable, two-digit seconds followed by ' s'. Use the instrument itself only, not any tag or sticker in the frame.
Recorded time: 9 h 57 min
